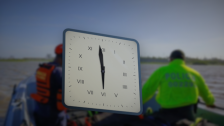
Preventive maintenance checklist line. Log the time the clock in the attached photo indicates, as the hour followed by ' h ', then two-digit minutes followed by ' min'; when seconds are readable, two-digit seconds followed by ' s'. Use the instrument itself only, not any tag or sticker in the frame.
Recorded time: 5 h 59 min
